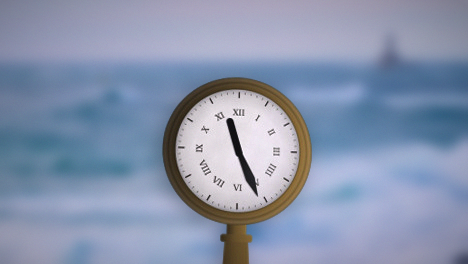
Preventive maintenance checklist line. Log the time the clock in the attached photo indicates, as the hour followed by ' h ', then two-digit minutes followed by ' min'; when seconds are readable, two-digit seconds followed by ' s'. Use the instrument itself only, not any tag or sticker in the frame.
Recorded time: 11 h 26 min
